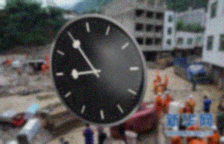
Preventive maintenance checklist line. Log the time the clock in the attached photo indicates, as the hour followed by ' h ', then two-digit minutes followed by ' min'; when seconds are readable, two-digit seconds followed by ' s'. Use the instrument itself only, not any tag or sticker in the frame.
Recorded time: 8 h 55 min
